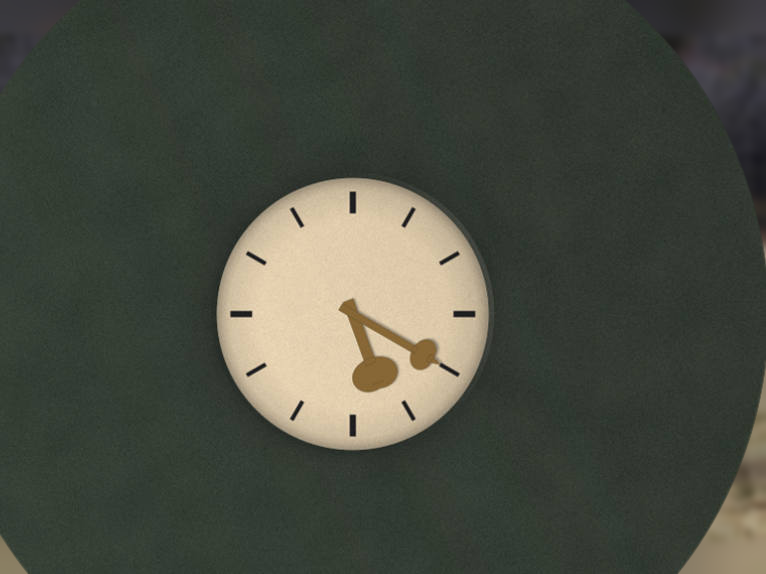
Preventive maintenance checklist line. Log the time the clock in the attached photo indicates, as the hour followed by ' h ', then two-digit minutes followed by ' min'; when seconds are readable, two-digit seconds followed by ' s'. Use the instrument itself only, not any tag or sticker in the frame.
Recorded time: 5 h 20 min
